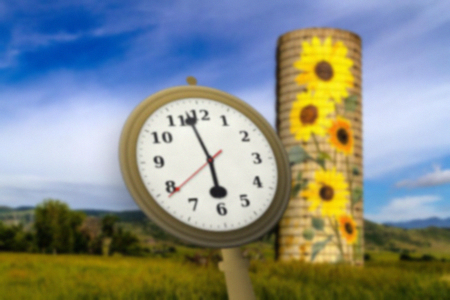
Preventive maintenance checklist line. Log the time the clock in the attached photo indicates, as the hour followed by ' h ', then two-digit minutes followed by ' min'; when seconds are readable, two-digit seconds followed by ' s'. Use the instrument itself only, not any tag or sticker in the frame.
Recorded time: 5 h 57 min 39 s
